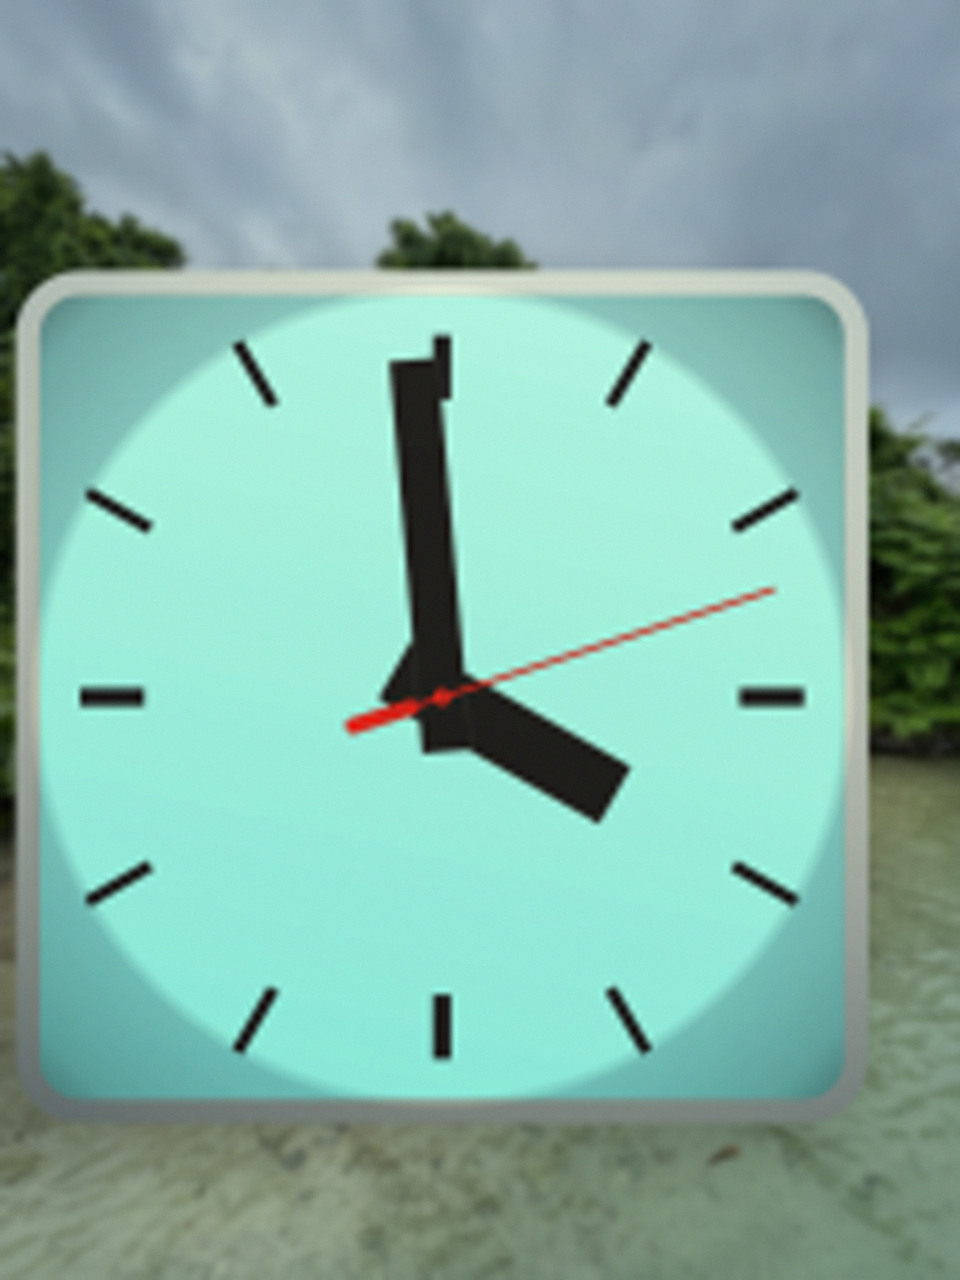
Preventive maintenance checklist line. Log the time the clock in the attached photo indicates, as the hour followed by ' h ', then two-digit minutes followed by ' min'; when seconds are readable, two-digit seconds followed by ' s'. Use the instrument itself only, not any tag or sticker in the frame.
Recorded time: 3 h 59 min 12 s
